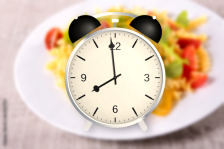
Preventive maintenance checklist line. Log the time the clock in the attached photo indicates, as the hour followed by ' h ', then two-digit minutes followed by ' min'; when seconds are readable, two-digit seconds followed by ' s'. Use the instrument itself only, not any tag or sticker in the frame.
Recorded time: 7 h 59 min
